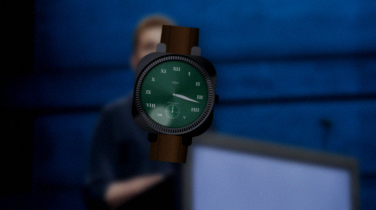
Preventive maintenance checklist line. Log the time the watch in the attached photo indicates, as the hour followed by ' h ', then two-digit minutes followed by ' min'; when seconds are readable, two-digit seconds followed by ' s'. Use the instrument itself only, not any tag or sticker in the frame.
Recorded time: 3 h 17 min
